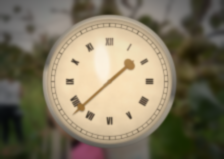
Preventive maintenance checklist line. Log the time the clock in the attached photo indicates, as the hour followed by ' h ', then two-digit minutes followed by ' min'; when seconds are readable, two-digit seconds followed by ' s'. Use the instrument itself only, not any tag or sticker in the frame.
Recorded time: 1 h 38 min
